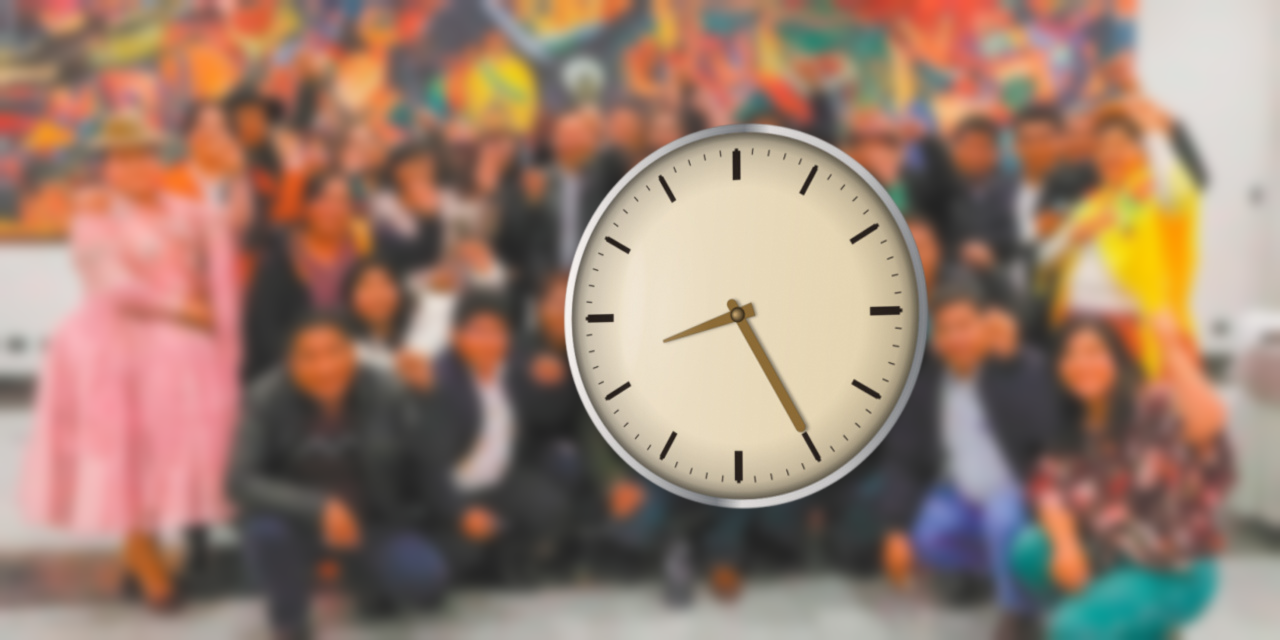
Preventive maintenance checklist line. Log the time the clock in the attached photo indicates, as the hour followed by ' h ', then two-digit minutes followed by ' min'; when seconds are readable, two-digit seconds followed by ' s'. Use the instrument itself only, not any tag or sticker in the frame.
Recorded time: 8 h 25 min
